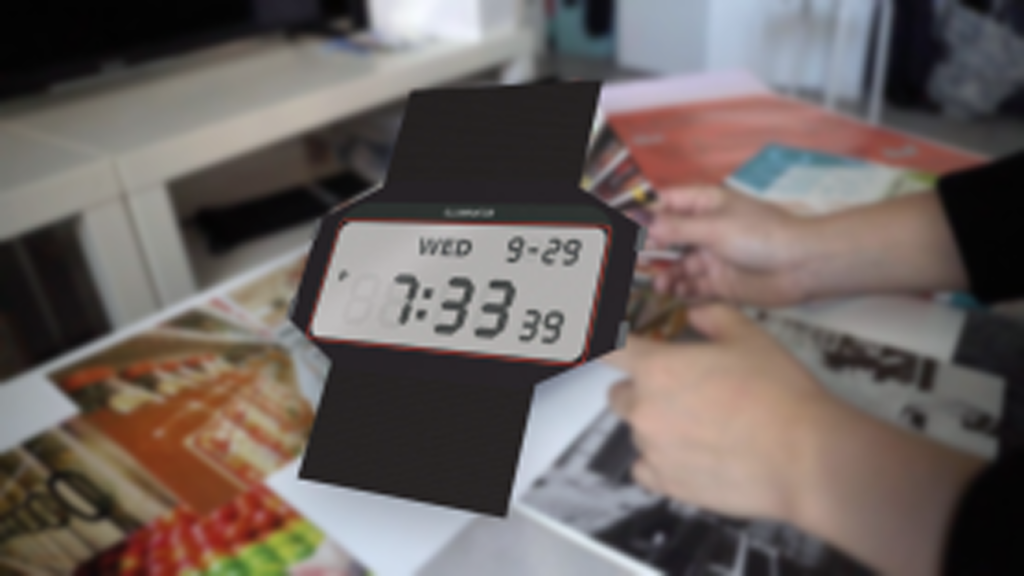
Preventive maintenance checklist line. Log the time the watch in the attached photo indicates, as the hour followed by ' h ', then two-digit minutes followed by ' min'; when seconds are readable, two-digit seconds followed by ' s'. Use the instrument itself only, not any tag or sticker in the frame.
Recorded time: 7 h 33 min 39 s
